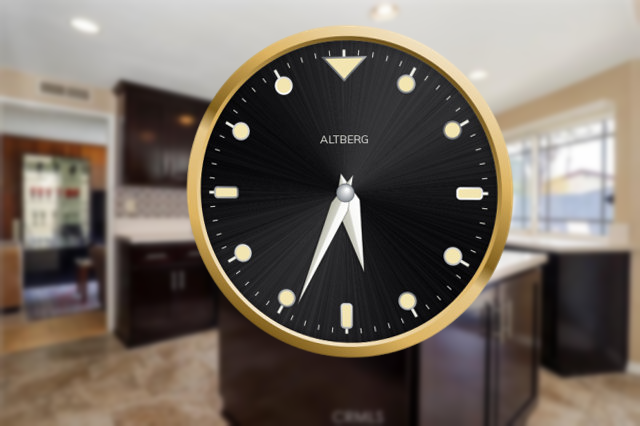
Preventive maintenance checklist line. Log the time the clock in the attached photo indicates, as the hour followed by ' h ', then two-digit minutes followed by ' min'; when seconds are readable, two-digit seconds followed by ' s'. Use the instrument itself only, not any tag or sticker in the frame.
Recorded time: 5 h 34 min
